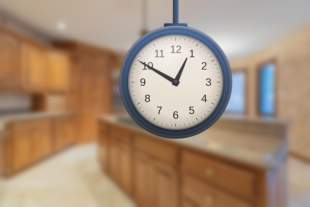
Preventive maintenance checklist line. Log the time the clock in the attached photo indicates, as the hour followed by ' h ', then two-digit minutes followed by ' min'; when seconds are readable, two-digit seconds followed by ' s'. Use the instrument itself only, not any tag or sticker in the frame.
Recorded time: 12 h 50 min
